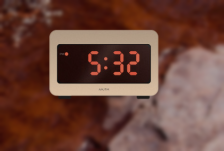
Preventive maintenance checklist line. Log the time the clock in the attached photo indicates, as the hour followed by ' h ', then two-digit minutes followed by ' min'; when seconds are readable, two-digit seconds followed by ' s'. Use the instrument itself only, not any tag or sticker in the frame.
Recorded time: 5 h 32 min
